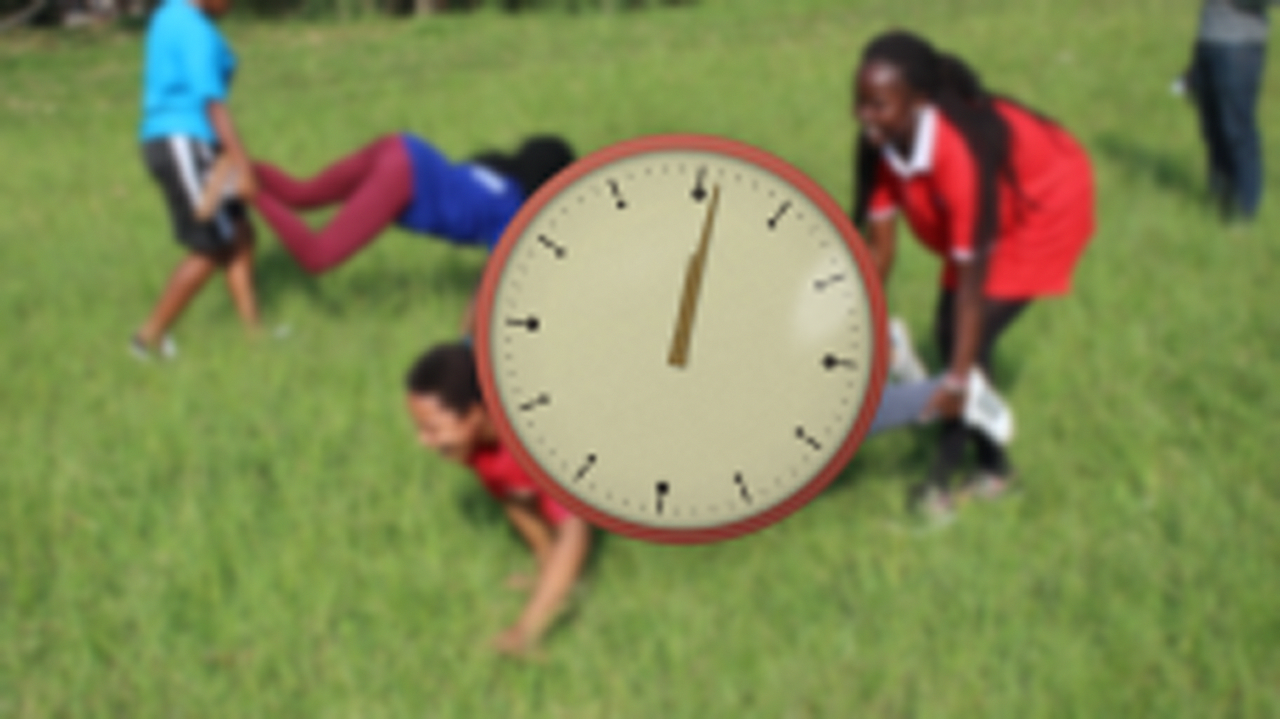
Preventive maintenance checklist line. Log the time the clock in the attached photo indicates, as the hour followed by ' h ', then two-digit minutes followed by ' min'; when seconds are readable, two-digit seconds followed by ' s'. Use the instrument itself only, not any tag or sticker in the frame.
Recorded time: 12 h 01 min
